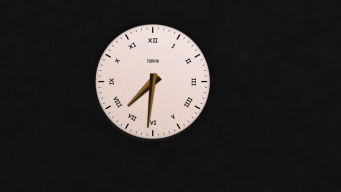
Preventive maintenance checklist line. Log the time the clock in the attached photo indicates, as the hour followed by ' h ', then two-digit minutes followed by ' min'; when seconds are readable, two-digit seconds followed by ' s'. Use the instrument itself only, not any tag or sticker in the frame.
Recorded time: 7 h 31 min
